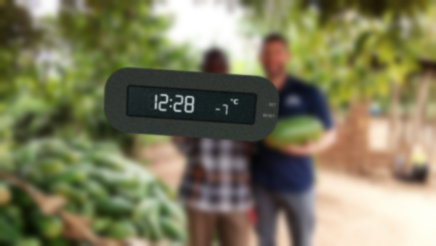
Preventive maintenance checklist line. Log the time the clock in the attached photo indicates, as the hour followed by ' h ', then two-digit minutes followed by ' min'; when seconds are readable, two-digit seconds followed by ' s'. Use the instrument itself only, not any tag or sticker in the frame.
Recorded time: 12 h 28 min
